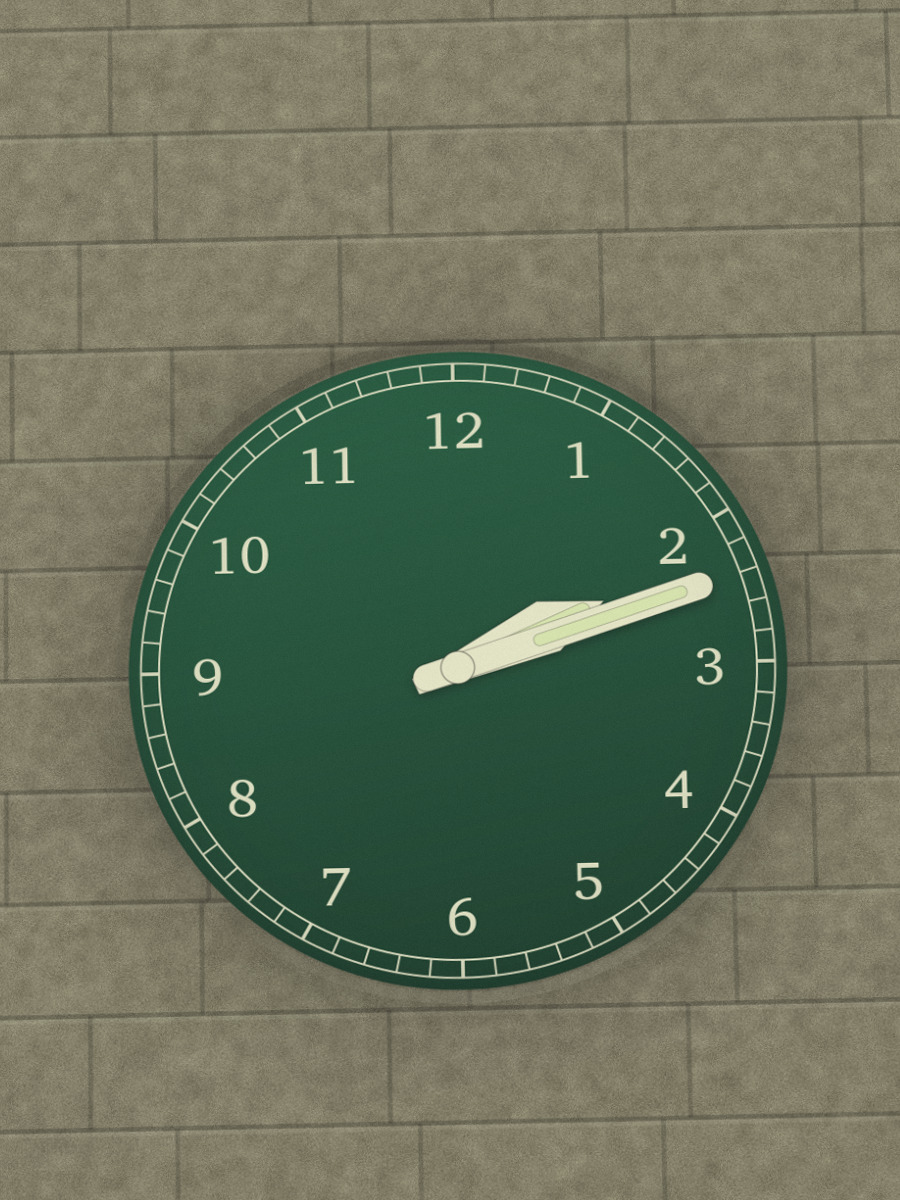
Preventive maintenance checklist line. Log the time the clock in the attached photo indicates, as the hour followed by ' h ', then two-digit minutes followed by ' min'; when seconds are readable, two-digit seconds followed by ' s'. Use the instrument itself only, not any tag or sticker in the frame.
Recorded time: 2 h 12 min
